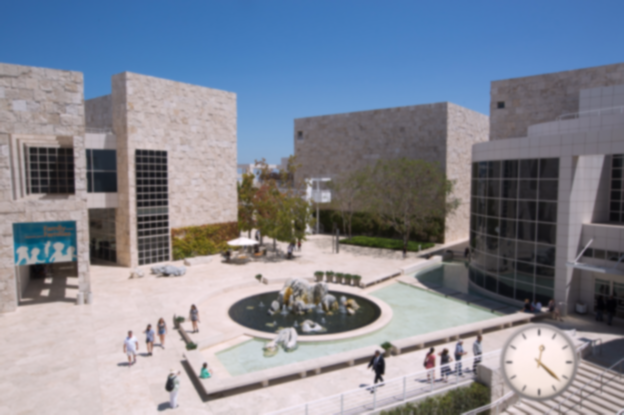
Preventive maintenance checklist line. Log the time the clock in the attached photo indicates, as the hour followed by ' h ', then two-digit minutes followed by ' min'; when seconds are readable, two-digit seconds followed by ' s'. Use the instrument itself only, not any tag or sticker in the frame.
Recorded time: 12 h 22 min
